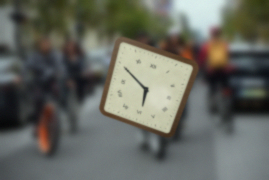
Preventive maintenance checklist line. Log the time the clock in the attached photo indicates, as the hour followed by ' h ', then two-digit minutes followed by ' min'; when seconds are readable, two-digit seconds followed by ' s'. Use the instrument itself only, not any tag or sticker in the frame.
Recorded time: 5 h 50 min
